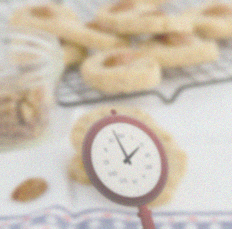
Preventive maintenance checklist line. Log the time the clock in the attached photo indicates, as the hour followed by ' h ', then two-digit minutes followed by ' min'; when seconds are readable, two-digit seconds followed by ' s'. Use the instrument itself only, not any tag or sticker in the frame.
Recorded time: 1 h 58 min
